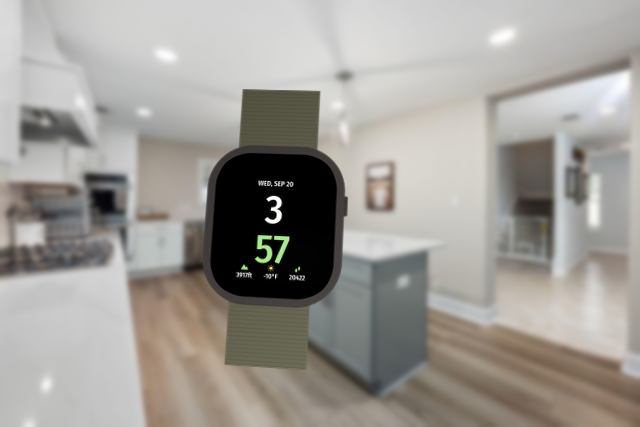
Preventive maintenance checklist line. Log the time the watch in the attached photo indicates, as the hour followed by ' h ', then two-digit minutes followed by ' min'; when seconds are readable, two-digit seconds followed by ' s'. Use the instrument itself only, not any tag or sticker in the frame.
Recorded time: 3 h 57 min
